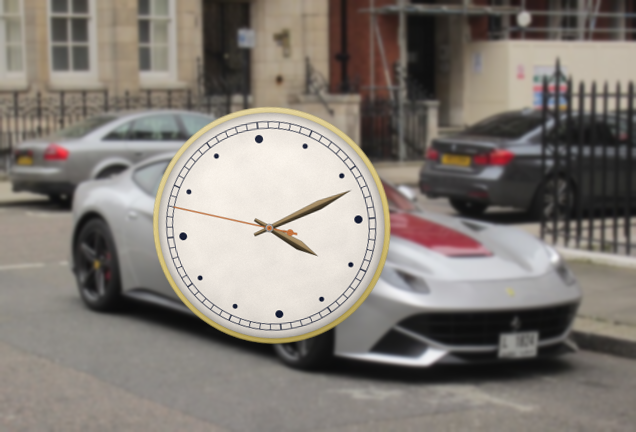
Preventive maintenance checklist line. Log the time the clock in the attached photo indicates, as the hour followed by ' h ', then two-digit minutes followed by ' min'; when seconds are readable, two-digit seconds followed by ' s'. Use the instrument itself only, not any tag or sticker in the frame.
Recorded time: 4 h 11 min 48 s
